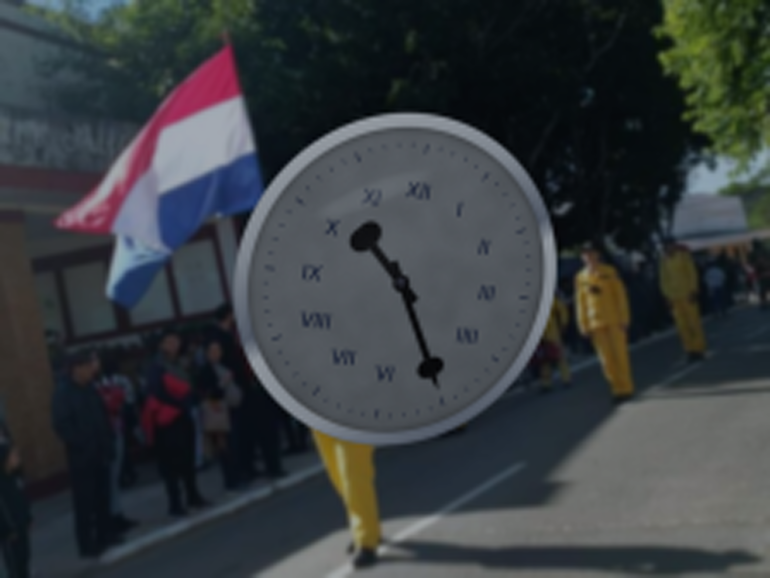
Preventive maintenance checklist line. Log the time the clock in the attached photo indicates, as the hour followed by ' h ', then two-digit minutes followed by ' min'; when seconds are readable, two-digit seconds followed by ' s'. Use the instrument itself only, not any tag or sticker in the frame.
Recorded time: 10 h 25 min
